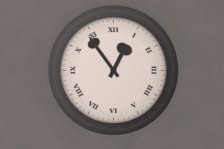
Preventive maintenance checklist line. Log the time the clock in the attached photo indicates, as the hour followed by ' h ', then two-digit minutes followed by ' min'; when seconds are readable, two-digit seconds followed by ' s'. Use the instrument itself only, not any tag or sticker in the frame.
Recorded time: 12 h 54 min
